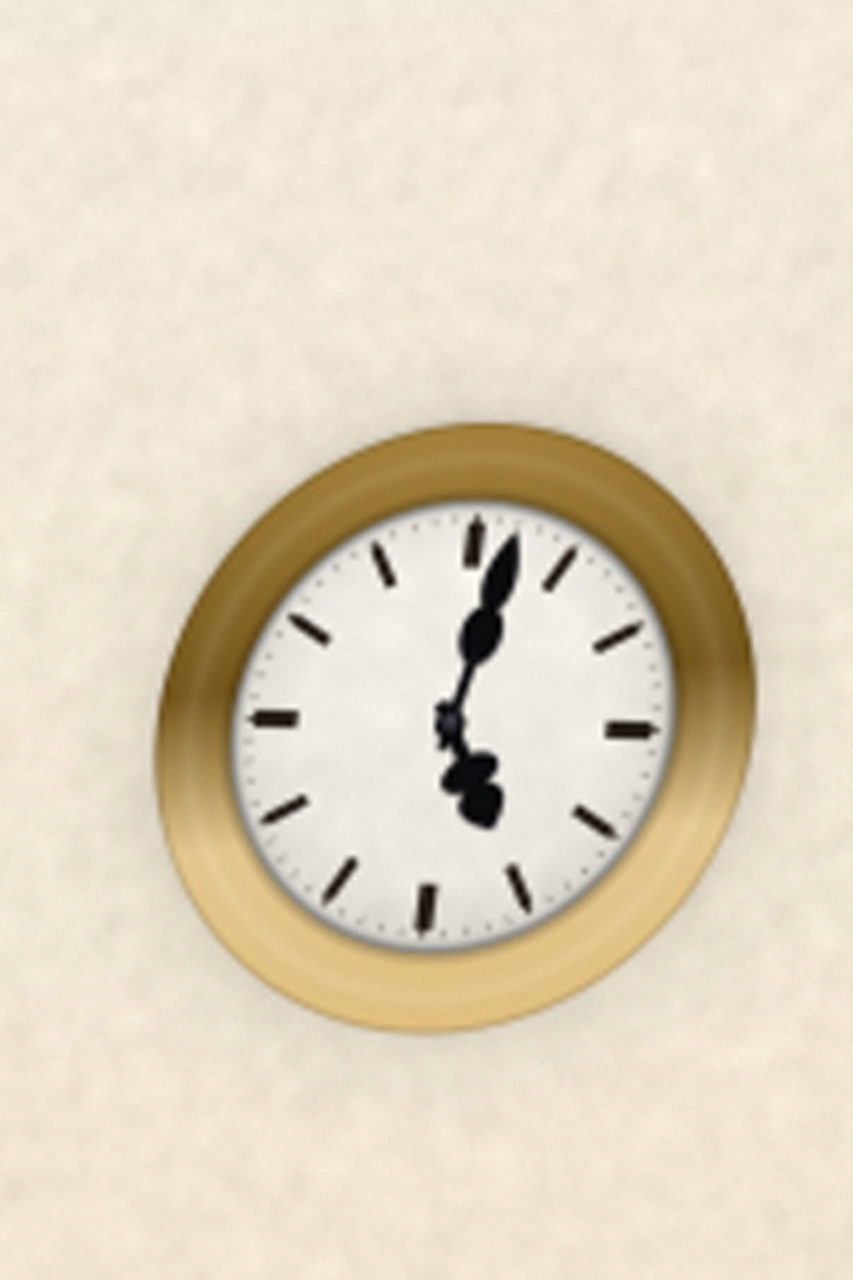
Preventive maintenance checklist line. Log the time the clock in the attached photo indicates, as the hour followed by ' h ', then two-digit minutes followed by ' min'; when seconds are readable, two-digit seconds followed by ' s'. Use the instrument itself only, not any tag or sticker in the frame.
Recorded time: 5 h 02 min
